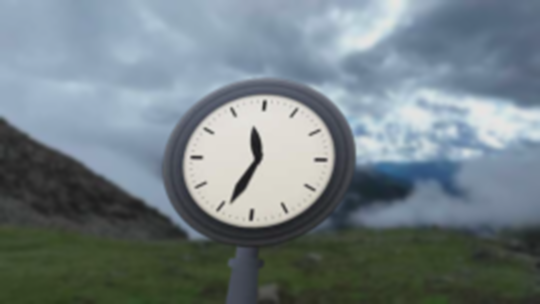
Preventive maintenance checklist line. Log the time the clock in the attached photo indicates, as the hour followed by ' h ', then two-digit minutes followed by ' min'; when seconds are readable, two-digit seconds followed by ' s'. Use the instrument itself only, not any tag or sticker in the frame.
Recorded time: 11 h 34 min
